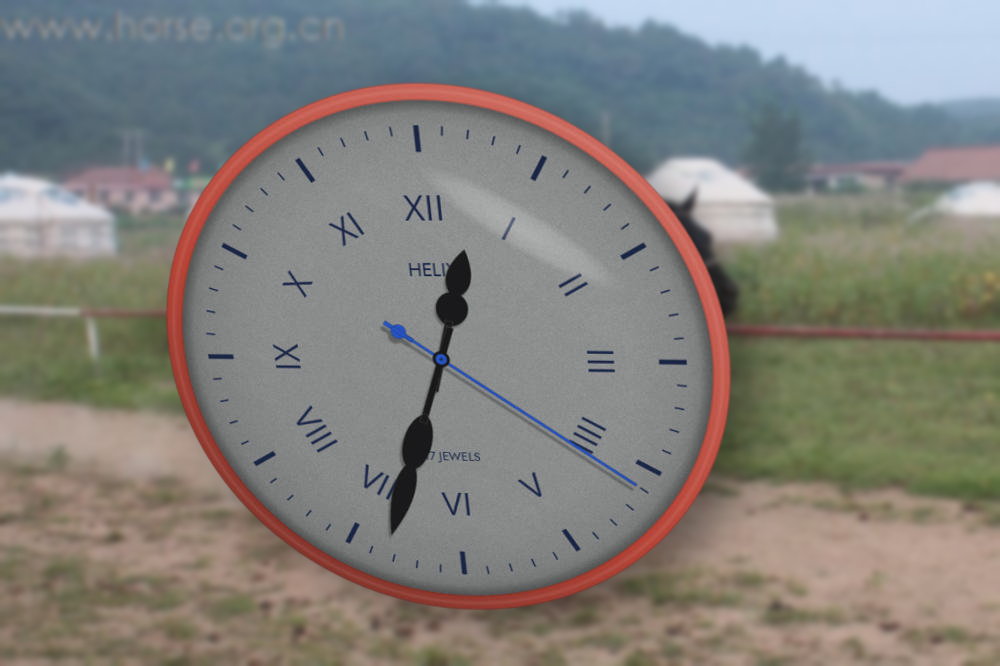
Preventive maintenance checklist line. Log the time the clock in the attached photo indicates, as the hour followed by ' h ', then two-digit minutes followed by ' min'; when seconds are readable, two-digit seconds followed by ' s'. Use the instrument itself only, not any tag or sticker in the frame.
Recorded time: 12 h 33 min 21 s
